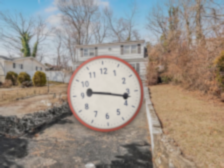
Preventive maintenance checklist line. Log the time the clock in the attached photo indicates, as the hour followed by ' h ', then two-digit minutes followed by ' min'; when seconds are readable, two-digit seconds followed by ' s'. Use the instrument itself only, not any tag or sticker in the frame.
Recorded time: 9 h 17 min
